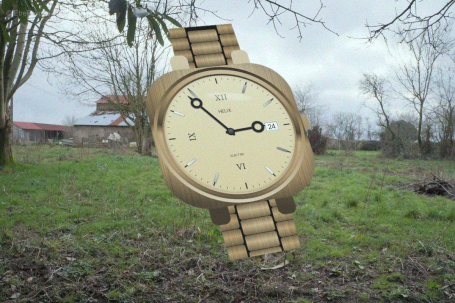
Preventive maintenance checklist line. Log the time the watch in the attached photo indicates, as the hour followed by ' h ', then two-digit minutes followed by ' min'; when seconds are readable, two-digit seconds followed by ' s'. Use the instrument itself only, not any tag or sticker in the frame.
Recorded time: 2 h 54 min
